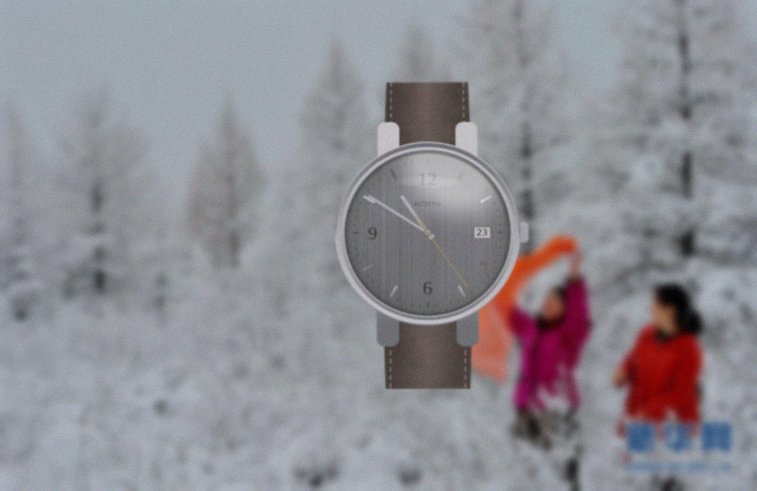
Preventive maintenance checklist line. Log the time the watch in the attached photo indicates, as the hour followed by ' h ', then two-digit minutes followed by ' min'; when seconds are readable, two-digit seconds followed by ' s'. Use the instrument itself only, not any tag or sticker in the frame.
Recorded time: 10 h 50 min 24 s
